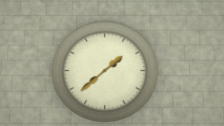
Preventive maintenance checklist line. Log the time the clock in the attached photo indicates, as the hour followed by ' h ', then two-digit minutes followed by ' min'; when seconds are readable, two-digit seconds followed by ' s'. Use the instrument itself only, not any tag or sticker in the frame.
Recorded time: 1 h 38 min
